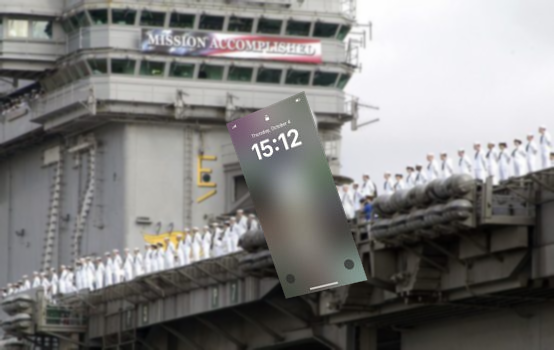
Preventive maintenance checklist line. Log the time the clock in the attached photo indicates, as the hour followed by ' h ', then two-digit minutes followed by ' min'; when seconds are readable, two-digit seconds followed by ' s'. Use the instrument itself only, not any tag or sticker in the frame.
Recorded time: 15 h 12 min
